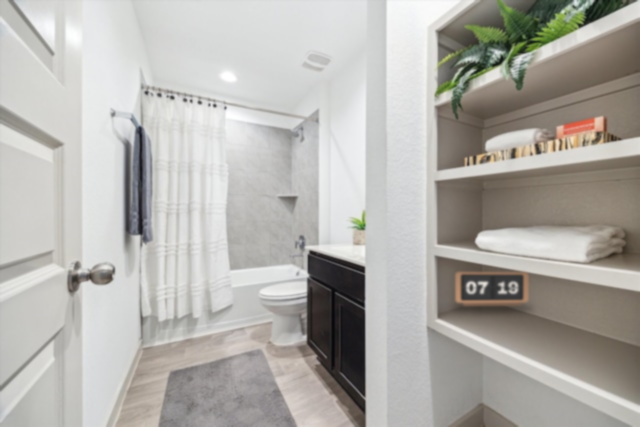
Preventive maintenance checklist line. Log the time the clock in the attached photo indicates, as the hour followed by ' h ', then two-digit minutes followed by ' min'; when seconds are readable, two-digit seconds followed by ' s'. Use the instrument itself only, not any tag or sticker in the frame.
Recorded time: 7 h 19 min
